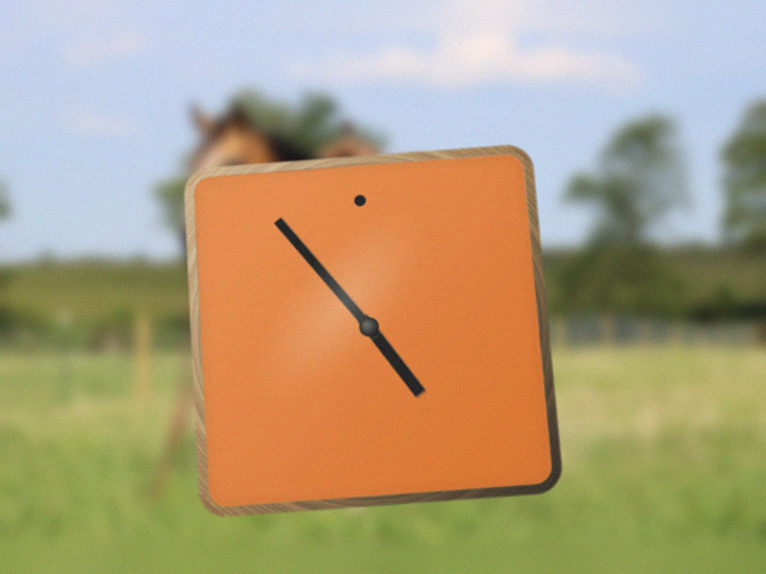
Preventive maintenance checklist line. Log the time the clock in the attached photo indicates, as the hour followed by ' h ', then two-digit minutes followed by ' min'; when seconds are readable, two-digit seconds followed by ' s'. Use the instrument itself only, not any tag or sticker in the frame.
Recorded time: 4 h 54 min
